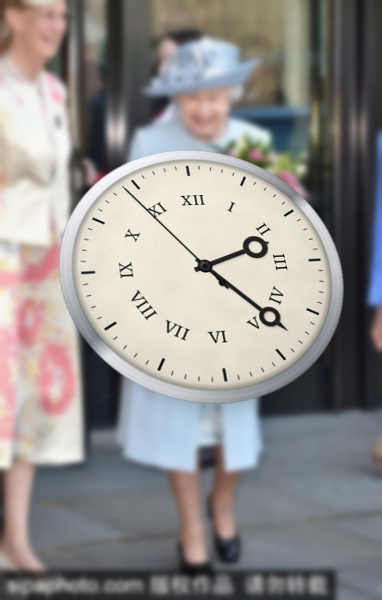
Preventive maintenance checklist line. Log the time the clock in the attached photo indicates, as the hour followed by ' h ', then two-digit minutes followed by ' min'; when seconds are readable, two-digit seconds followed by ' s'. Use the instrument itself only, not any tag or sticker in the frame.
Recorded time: 2 h 22 min 54 s
